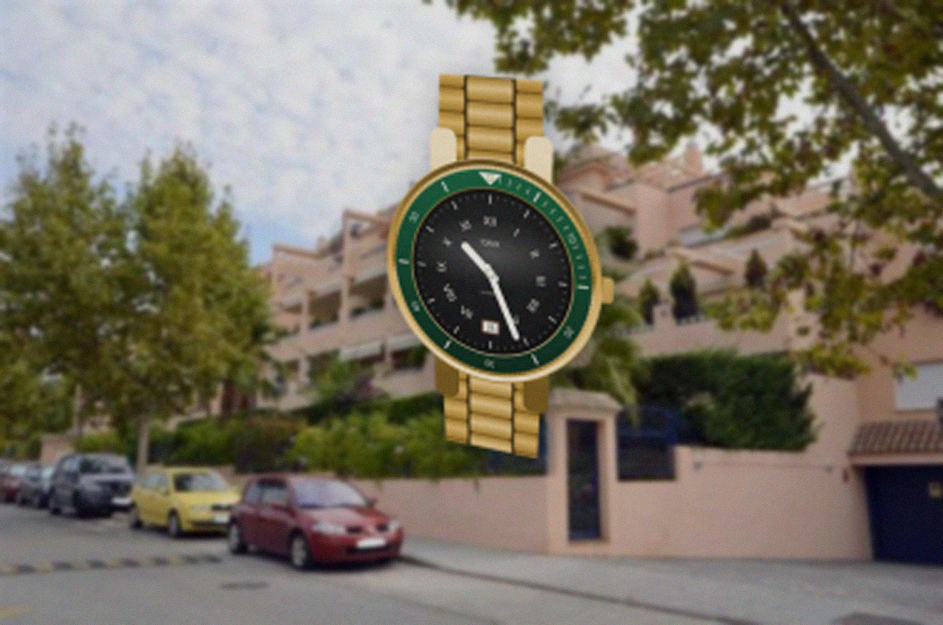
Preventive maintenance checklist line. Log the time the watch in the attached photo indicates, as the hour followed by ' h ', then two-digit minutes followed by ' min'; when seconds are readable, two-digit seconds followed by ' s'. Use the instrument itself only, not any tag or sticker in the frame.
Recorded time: 10 h 26 min
